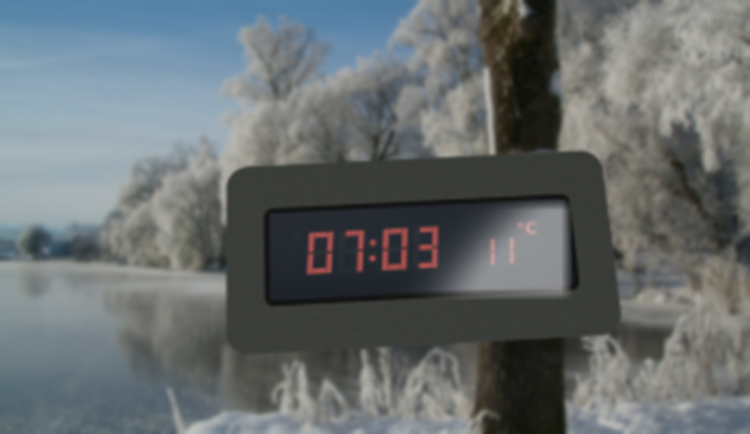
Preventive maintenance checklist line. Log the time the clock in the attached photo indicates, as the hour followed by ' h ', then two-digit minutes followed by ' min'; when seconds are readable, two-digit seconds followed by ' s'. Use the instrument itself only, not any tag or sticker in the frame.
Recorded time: 7 h 03 min
